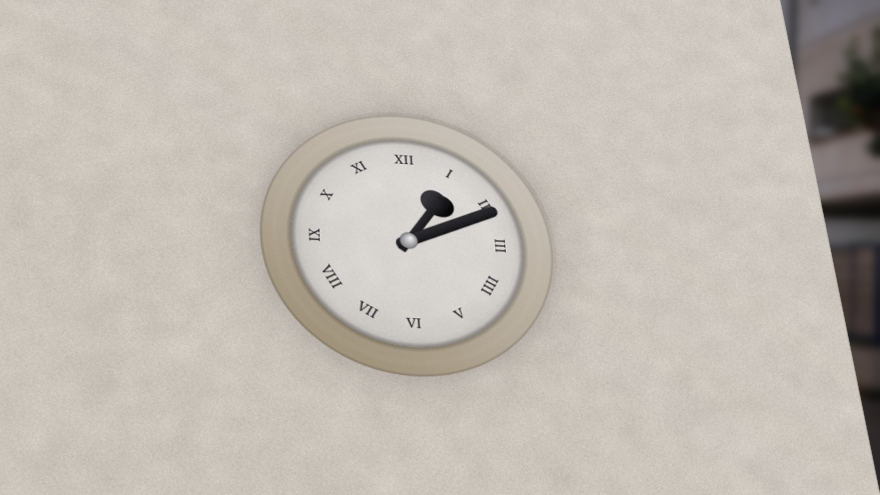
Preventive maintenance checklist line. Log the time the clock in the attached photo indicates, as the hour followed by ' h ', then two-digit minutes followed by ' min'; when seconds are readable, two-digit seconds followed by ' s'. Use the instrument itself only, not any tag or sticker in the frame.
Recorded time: 1 h 11 min
